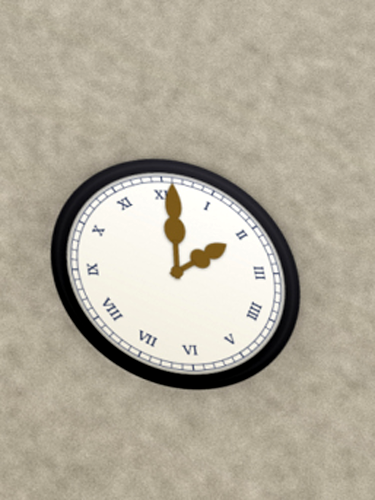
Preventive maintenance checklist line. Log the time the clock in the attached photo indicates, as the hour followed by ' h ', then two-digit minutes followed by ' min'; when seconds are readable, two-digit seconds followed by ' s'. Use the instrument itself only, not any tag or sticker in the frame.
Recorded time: 2 h 01 min
